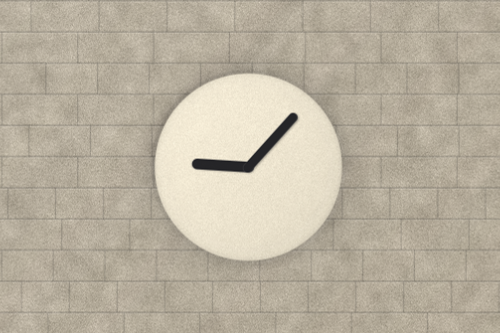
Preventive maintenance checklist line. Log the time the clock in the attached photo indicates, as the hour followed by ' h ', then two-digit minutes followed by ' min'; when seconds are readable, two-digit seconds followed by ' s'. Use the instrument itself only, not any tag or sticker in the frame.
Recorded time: 9 h 07 min
